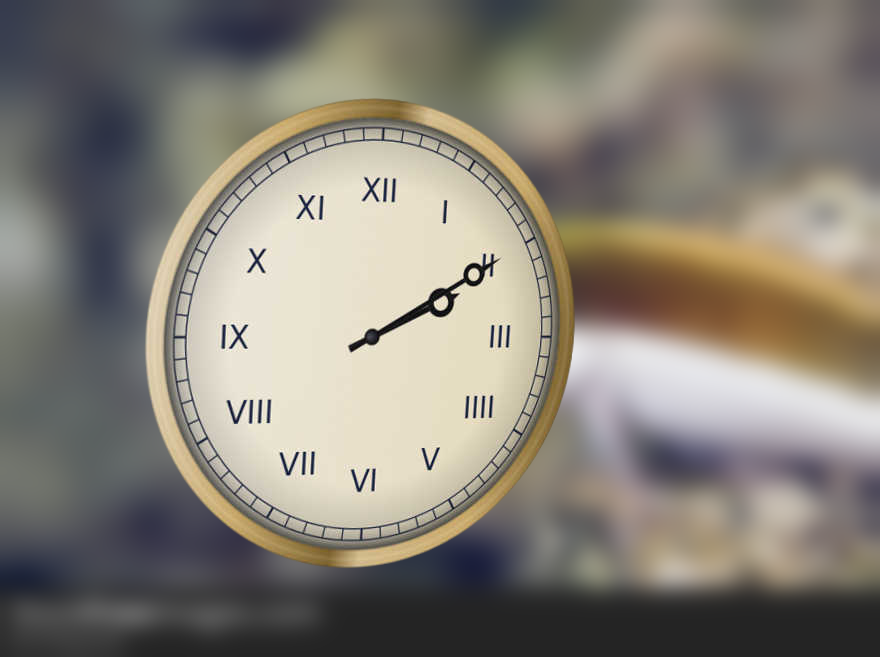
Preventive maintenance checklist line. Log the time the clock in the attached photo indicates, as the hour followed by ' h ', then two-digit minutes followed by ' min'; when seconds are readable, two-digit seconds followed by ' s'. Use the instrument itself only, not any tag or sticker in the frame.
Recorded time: 2 h 10 min
